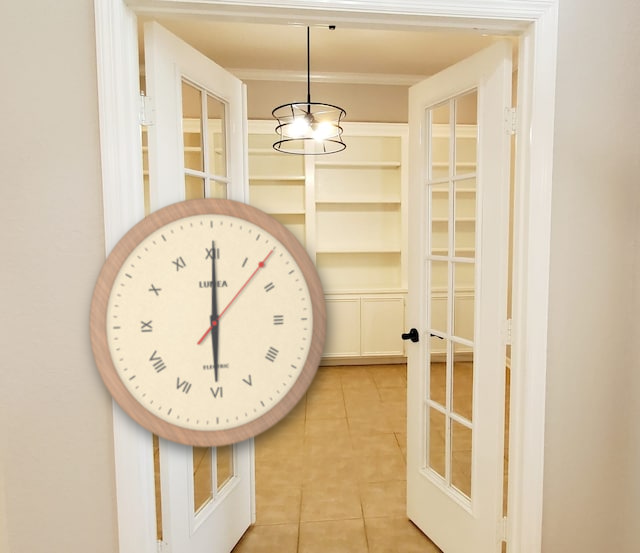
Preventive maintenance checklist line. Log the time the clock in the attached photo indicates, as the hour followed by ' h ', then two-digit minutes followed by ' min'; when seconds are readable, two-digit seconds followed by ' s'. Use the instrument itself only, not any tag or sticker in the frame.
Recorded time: 6 h 00 min 07 s
